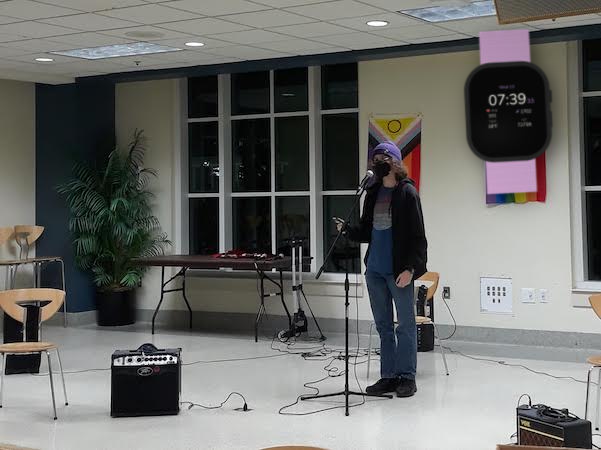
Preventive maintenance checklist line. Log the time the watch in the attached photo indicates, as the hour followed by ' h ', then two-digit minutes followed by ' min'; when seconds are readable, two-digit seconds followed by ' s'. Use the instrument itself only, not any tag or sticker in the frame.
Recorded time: 7 h 39 min
